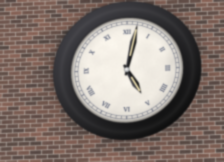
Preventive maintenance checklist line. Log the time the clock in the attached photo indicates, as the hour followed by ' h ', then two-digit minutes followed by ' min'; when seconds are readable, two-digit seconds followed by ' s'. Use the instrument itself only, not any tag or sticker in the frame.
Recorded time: 5 h 02 min
